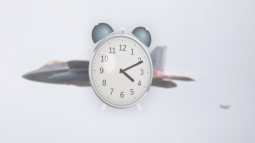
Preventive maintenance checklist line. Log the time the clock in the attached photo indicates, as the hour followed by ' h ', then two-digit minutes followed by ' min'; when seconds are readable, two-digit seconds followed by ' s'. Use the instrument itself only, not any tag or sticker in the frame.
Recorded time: 4 h 11 min
